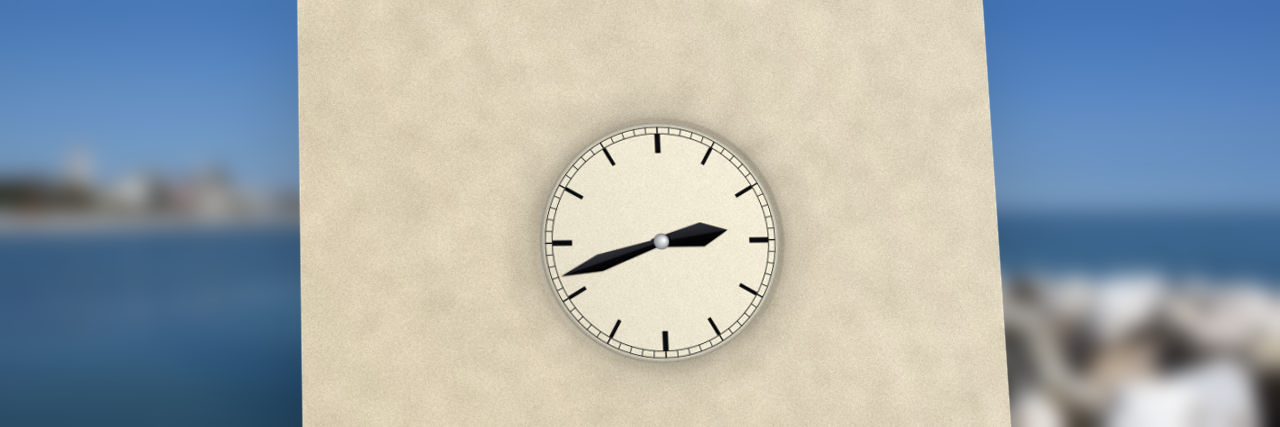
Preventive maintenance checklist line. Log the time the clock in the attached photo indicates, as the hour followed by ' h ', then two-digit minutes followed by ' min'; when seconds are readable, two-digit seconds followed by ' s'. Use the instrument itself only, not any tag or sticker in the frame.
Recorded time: 2 h 42 min
